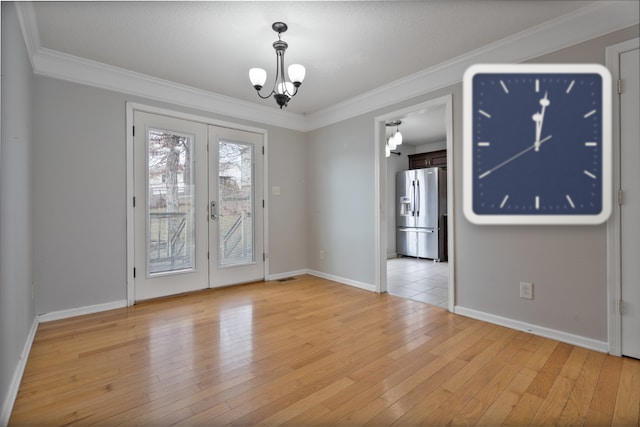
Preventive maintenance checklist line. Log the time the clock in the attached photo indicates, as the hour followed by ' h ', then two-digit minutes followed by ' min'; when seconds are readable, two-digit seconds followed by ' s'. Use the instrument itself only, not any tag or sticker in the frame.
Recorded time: 12 h 01 min 40 s
